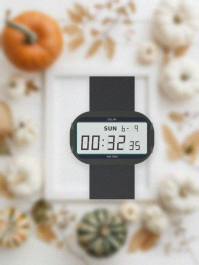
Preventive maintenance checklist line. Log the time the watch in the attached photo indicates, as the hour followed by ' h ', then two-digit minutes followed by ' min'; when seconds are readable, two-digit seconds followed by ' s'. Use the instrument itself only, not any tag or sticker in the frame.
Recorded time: 0 h 32 min 35 s
